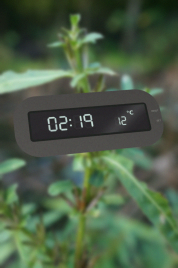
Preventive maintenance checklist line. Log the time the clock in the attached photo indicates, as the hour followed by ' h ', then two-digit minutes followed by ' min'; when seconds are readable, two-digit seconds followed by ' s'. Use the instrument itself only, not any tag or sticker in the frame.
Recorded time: 2 h 19 min
